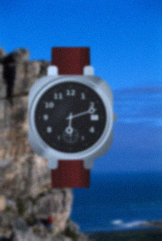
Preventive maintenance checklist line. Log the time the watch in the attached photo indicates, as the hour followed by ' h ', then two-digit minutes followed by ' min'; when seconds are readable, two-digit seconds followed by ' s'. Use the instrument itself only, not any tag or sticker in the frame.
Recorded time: 6 h 12 min
